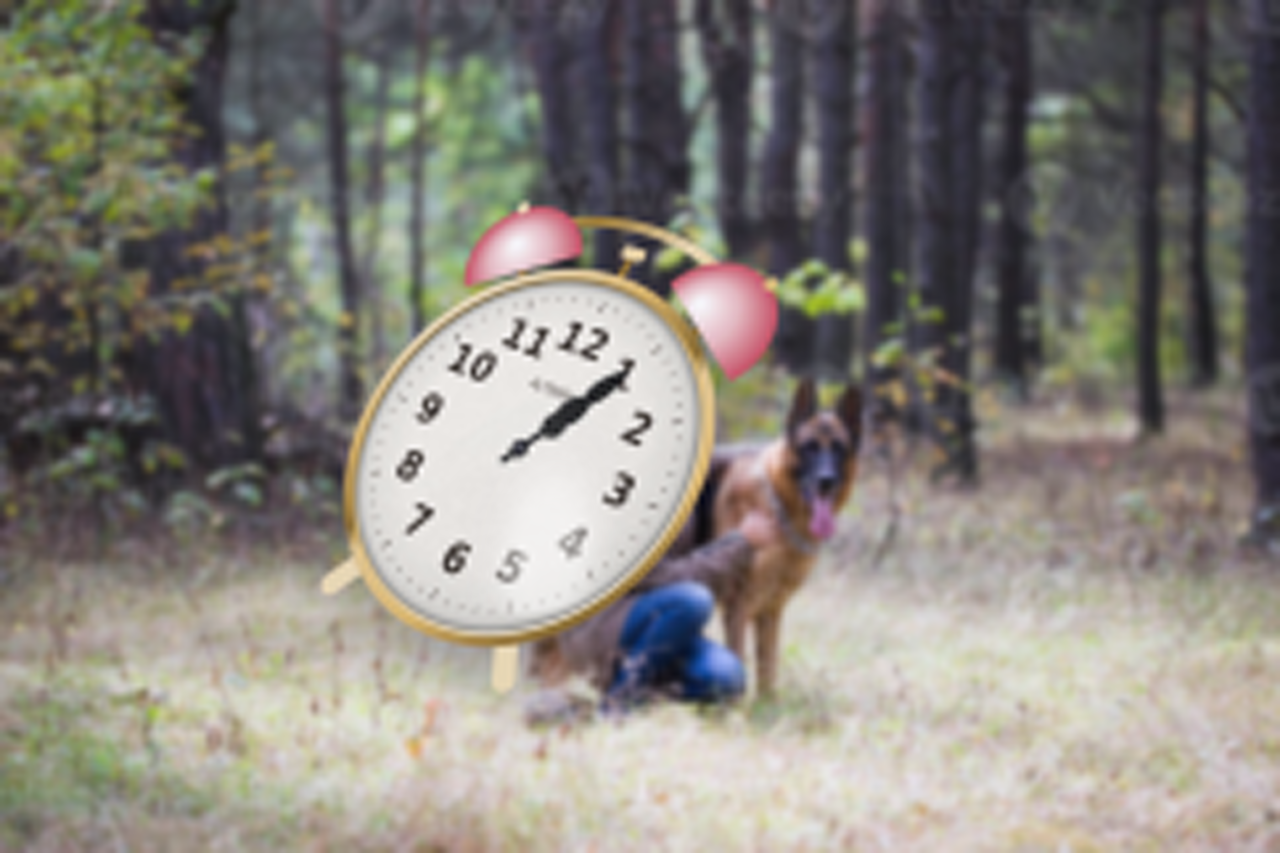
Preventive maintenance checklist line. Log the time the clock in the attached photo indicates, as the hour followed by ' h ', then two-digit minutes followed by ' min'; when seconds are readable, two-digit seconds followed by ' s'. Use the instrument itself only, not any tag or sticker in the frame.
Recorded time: 1 h 05 min
